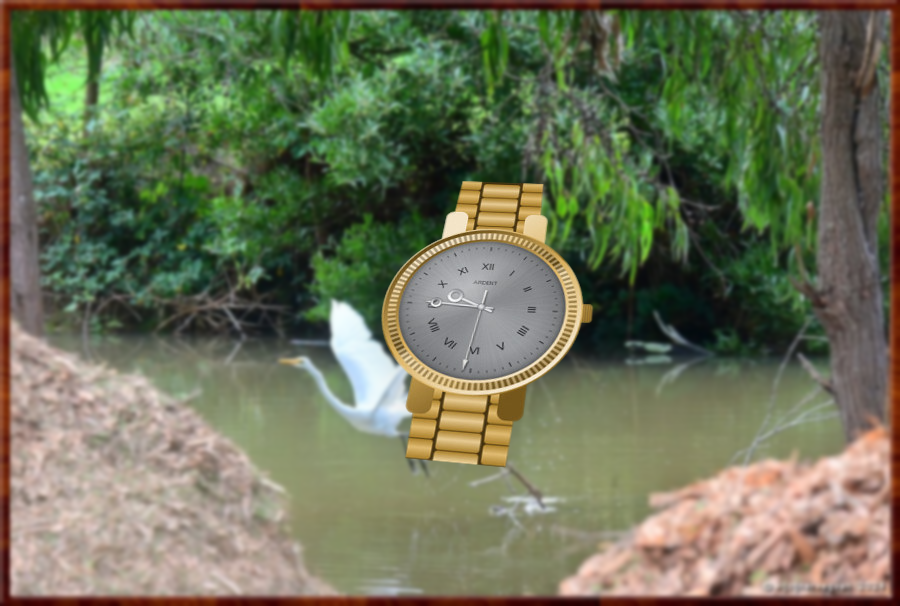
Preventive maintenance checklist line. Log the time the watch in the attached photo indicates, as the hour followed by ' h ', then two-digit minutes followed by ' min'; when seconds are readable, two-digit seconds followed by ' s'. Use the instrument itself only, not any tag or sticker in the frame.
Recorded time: 9 h 45 min 31 s
